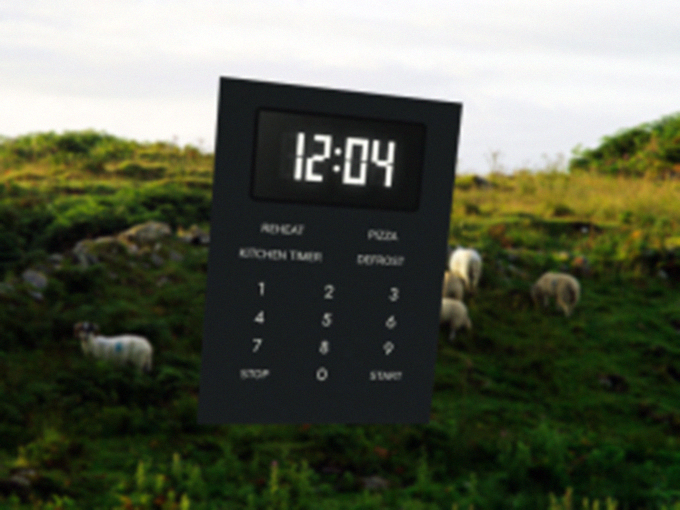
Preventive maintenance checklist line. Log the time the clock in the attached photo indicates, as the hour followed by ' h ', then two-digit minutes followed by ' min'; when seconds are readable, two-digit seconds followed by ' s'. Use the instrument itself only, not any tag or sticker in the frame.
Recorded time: 12 h 04 min
